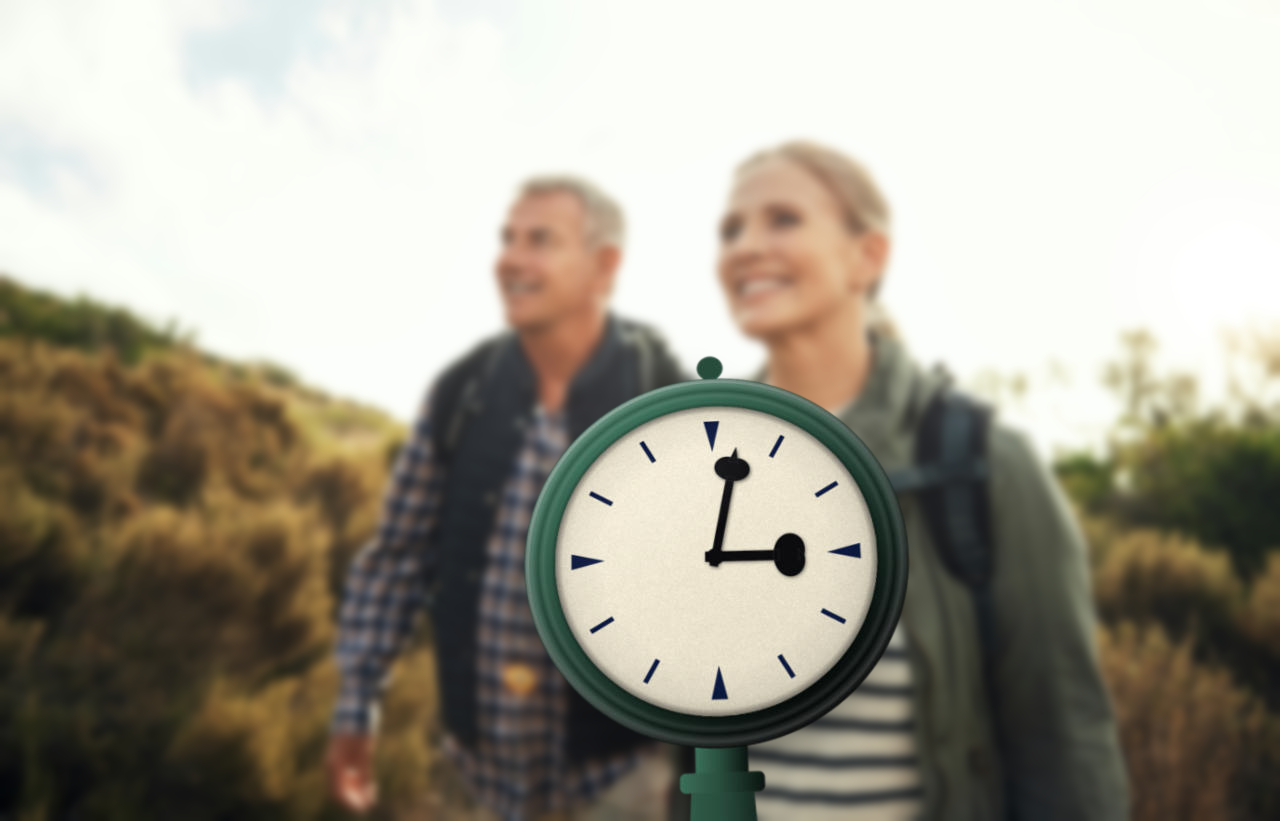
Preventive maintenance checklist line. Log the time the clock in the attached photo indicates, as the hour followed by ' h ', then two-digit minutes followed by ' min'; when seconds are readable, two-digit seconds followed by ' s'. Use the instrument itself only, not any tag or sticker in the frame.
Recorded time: 3 h 02 min
